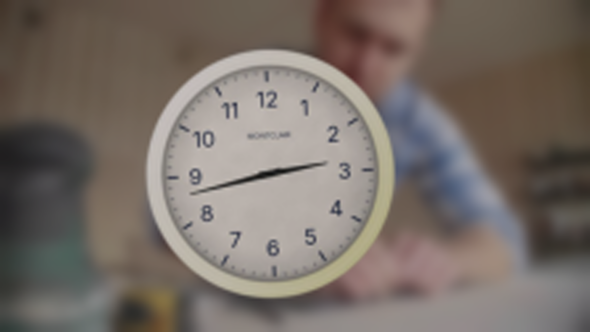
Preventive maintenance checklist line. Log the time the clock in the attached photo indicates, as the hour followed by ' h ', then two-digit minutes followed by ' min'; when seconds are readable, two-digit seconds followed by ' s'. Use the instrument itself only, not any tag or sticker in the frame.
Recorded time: 2 h 43 min
